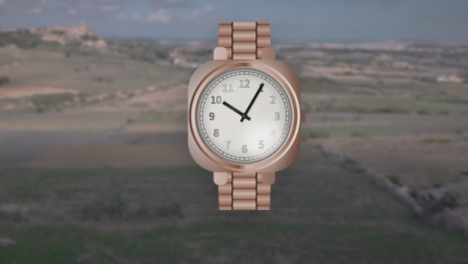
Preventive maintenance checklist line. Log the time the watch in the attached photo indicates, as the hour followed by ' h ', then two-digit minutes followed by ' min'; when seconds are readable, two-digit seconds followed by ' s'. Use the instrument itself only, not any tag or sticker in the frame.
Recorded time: 10 h 05 min
